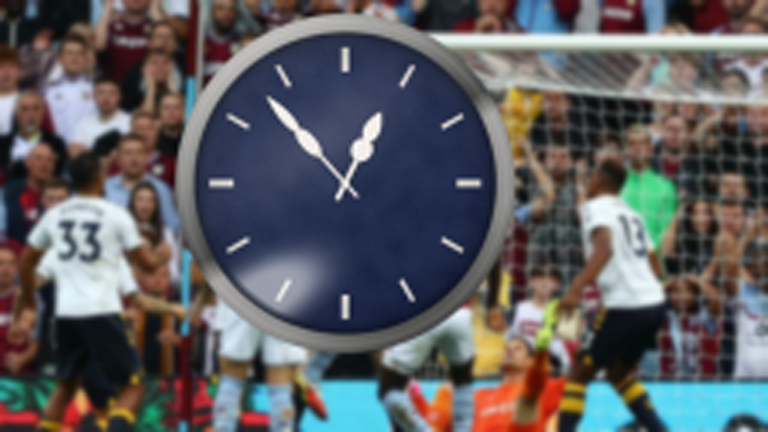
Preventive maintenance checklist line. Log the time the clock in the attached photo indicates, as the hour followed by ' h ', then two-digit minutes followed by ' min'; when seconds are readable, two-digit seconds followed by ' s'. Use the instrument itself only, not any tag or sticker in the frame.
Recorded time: 12 h 53 min
